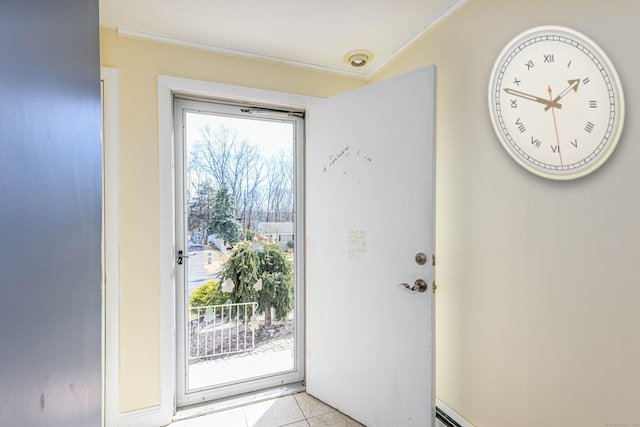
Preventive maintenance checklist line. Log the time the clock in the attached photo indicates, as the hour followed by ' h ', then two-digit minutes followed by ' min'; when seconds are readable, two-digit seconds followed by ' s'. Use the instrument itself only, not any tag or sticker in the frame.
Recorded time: 1 h 47 min 29 s
